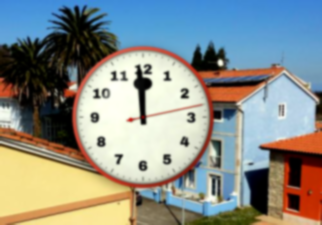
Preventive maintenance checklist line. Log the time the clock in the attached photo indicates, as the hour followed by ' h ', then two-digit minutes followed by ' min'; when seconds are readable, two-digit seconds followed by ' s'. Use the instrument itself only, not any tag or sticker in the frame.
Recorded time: 11 h 59 min 13 s
